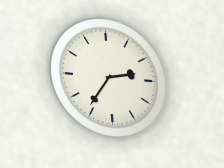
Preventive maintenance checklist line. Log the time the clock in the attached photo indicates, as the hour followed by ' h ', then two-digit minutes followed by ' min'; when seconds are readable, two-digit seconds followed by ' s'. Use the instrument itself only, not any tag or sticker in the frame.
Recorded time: 2 h 36 min
